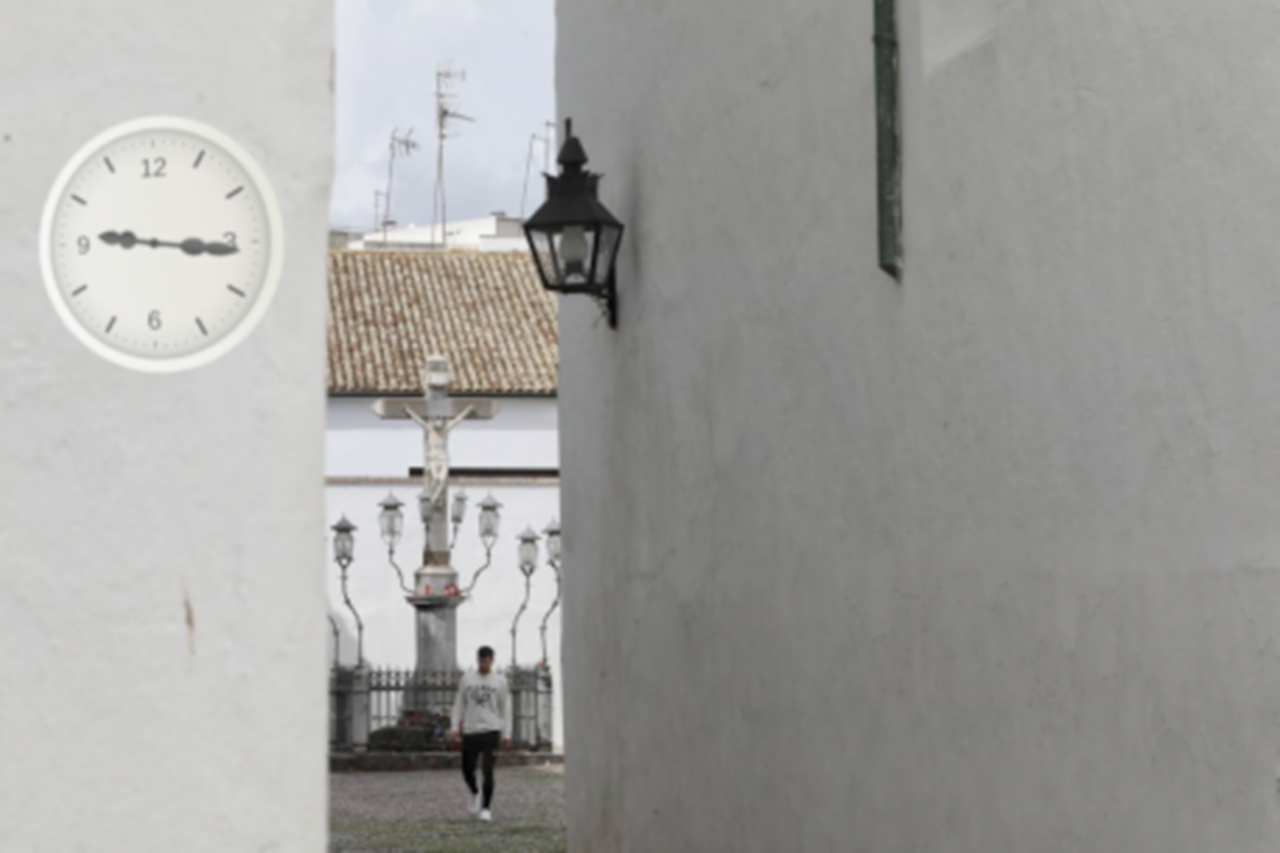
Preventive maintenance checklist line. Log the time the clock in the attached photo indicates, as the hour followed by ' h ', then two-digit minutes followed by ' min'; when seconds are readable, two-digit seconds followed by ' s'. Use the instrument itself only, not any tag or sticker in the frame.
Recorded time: 9 h 16 min
